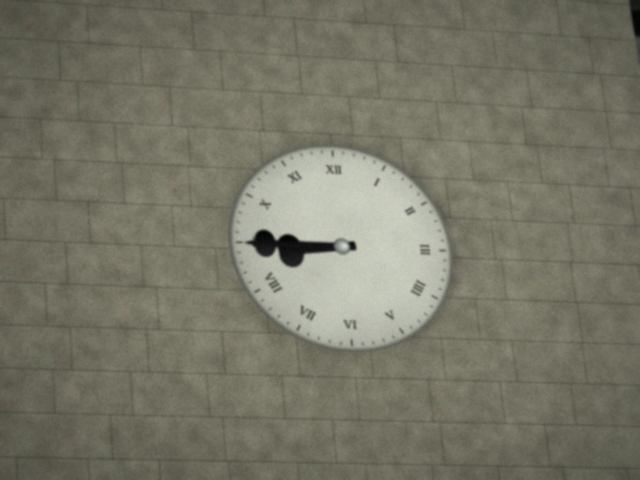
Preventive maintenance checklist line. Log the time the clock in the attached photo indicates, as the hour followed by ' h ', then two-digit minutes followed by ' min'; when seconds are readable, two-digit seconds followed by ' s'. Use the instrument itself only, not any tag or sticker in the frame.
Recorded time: 8 h 45 min
